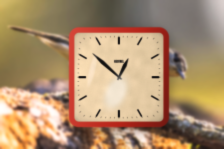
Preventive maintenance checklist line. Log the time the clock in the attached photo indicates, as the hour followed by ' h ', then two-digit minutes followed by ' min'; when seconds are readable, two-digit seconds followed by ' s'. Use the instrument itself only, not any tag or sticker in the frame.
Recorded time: 12 h 52 min
